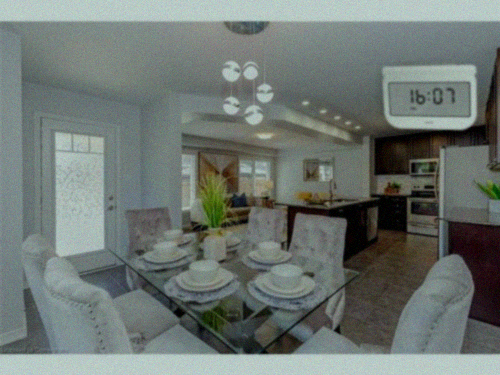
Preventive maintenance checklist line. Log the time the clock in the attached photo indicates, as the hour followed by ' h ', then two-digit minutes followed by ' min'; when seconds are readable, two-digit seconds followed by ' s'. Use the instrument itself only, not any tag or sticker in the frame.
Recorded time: 16 h 07 min
